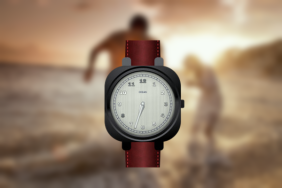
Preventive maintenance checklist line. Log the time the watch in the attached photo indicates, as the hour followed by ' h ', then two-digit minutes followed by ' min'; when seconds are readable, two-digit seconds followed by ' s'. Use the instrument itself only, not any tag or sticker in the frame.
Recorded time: 6 h 33 min
